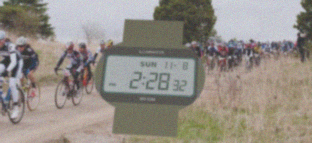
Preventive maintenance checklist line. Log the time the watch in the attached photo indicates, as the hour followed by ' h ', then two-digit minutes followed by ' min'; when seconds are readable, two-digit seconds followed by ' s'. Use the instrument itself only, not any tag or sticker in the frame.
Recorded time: 2 h 28 min 32 s
